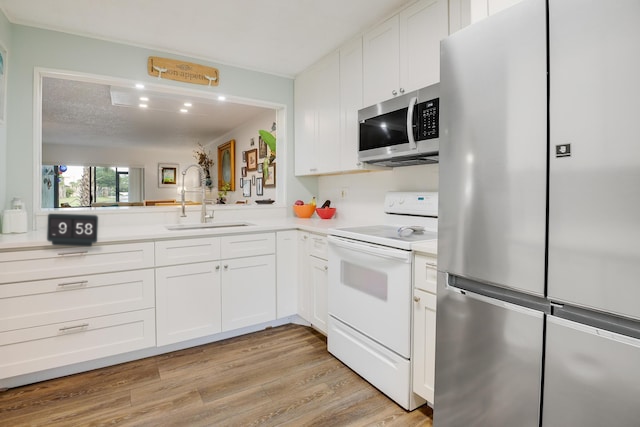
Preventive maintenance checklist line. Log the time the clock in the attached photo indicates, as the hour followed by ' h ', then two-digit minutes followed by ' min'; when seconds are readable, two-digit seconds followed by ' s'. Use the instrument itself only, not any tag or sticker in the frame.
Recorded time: 9 h 58 min
